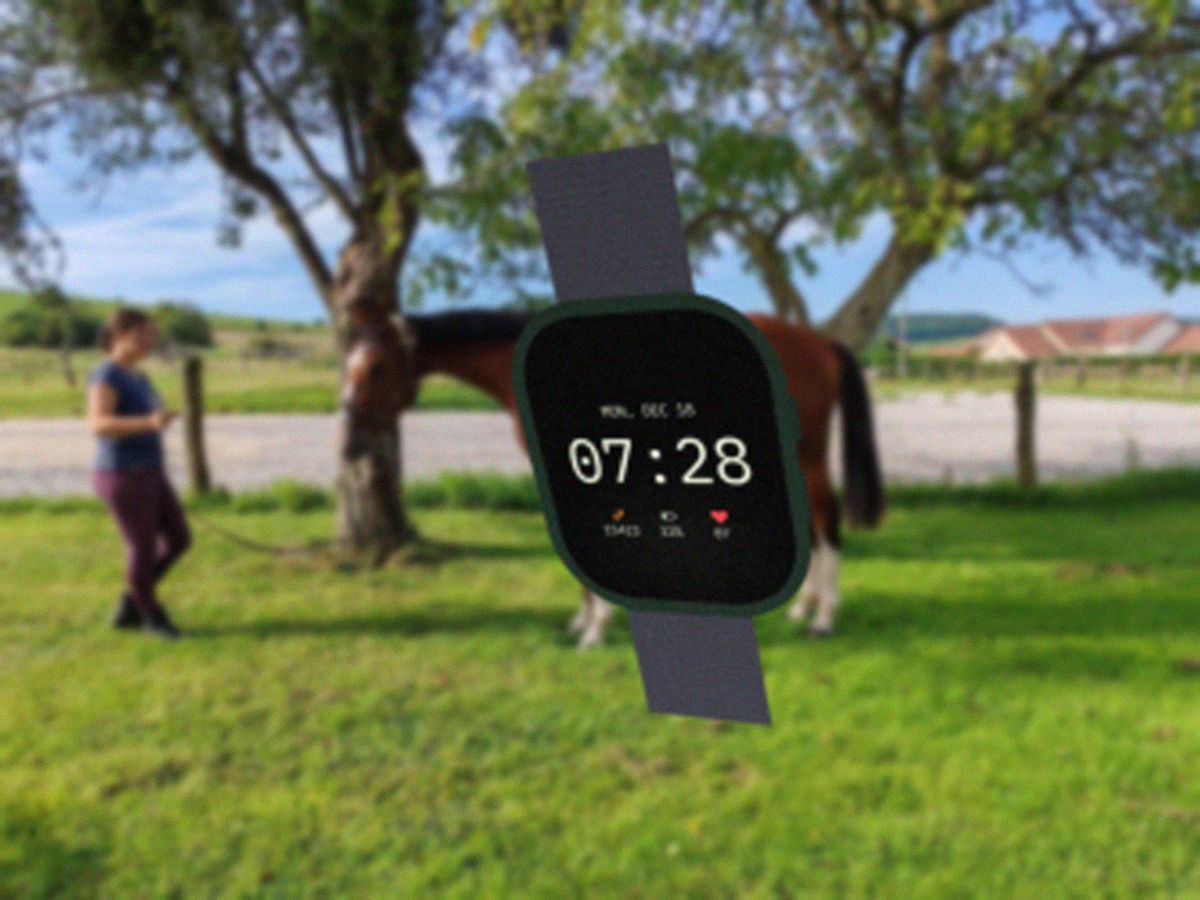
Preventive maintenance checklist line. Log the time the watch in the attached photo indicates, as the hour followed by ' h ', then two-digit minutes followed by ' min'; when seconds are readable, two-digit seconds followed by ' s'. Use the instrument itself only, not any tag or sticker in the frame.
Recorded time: 7 h 28 min
